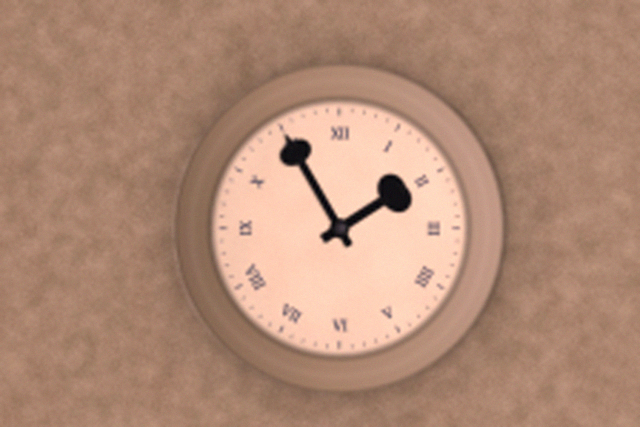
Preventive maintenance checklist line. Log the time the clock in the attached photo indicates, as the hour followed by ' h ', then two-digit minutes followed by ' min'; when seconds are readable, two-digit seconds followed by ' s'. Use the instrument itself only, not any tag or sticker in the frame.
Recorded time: 1 h 55 min
